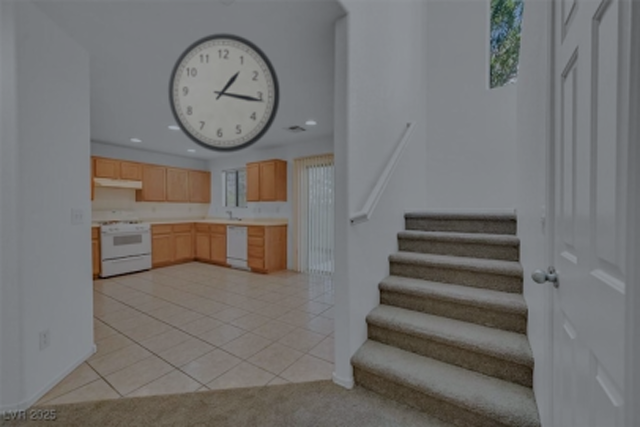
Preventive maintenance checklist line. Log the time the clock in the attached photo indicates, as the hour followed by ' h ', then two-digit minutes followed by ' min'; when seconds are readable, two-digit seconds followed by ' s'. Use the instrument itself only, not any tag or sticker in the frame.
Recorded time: 1 h 16 min
